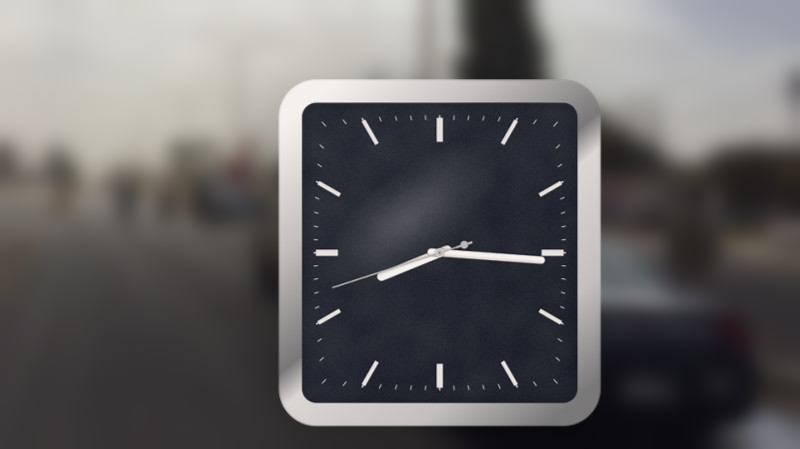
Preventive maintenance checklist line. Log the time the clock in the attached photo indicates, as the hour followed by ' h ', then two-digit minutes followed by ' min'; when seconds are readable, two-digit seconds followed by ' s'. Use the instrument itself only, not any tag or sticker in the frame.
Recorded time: 8 h 15 min 42 s
